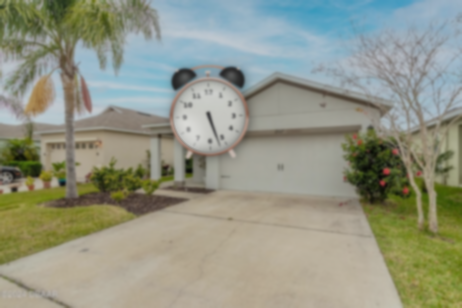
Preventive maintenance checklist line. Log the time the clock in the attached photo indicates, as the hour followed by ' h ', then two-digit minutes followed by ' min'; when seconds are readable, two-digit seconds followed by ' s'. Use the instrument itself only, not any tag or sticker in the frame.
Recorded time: 5 h 27 min
